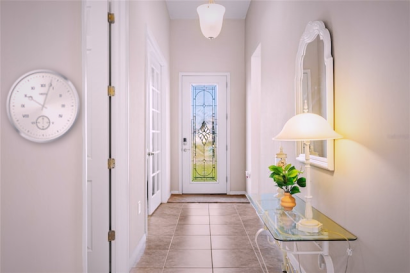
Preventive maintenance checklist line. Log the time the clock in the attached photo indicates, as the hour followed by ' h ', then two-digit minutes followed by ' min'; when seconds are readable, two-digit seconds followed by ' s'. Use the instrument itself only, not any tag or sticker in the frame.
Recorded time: 10 h 03 min
